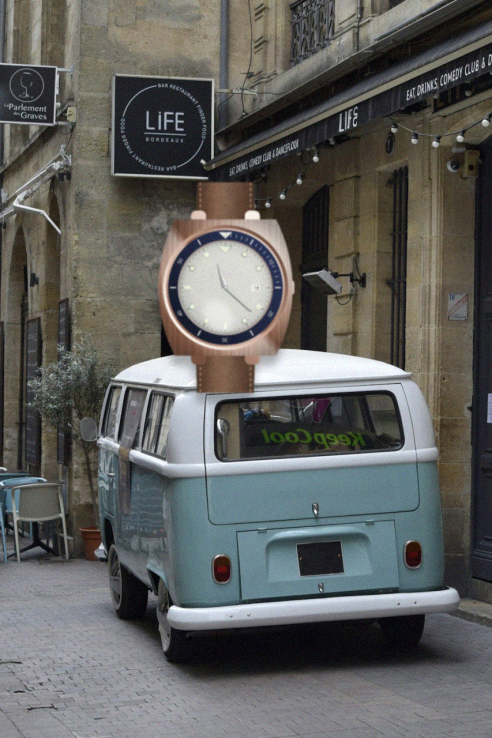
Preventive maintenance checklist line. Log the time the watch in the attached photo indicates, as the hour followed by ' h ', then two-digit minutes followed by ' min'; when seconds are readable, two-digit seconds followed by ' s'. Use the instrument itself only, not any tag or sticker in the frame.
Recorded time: 11 h 22 min
